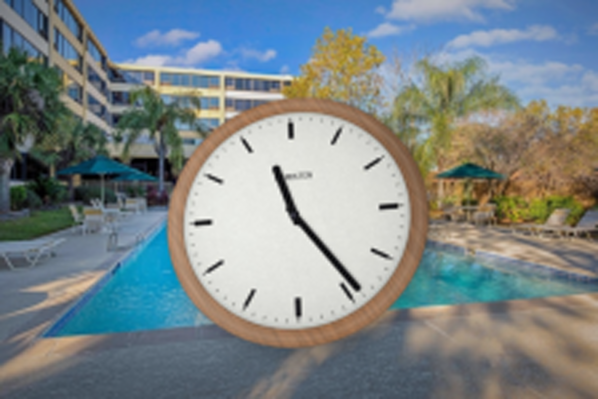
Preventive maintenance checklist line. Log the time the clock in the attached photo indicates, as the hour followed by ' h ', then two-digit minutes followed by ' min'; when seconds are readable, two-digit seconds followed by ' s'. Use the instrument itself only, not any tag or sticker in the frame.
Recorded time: 11 h 24 min
